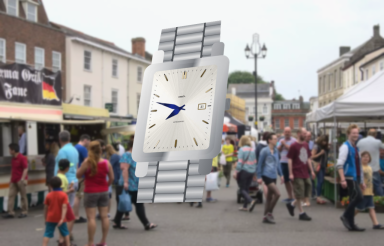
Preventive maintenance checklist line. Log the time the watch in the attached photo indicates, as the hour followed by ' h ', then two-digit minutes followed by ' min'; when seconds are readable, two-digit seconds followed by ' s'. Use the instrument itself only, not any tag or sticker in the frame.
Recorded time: 7 h 48 min
